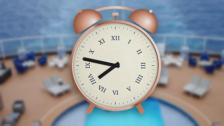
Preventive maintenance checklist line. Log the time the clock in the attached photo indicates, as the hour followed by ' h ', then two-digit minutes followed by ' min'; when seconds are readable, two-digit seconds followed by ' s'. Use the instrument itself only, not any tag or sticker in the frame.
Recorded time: 7 h 47 min
